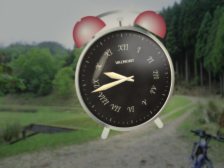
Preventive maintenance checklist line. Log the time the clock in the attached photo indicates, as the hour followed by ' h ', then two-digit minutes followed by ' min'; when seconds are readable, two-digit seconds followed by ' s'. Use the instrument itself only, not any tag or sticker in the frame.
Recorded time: 9 h 43 min
